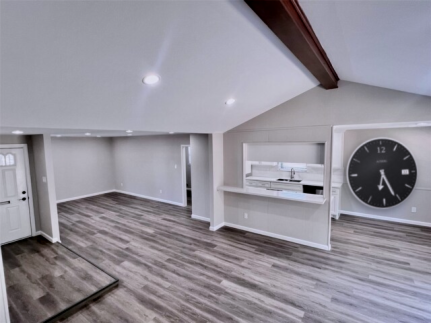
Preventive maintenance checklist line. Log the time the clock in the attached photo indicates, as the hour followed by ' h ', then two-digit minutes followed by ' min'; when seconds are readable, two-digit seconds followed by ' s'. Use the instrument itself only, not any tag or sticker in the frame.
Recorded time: 6 h 26 min
